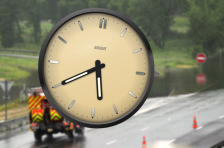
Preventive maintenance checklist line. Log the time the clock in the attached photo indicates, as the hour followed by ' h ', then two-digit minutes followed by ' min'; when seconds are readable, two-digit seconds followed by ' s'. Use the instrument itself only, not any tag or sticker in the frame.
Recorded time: 5 h 40 min
